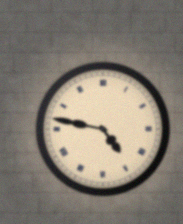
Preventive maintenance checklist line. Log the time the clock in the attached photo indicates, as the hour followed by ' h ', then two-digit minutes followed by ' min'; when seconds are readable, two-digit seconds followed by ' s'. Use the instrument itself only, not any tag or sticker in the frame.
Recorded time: 4 h 47 min
